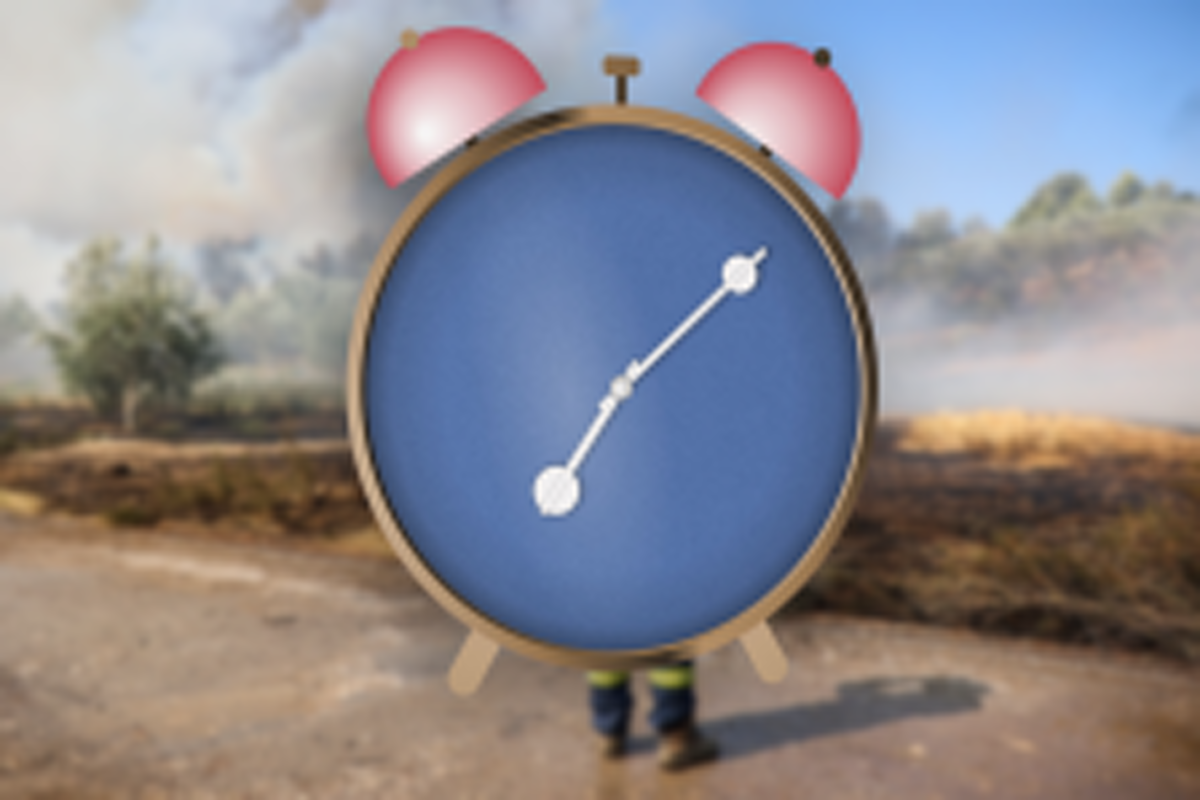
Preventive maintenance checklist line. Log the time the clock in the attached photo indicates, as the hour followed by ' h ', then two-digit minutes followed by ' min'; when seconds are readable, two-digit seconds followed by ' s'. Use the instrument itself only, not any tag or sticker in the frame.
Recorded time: 7 h 08 min
